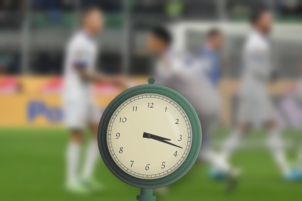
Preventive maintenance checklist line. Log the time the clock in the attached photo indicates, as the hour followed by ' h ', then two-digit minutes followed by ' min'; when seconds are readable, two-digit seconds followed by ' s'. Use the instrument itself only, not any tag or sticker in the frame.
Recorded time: 3 h 18 min
